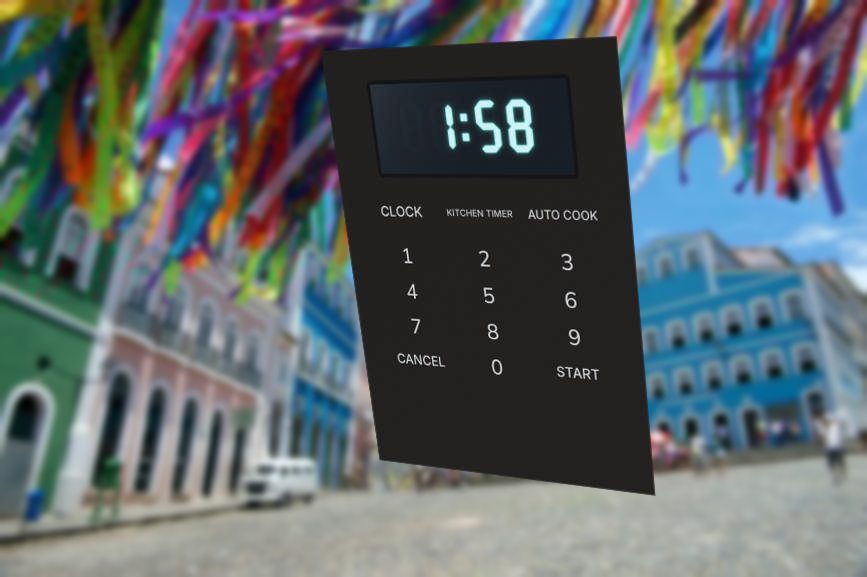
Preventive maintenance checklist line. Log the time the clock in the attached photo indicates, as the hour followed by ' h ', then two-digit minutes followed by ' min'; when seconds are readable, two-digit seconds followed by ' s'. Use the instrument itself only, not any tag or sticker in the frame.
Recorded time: 1 h 58 min
